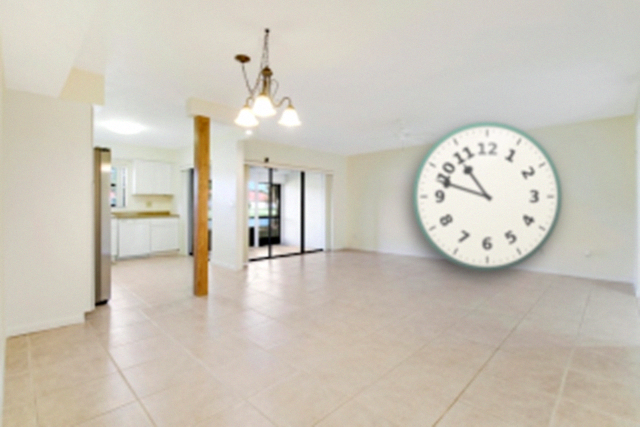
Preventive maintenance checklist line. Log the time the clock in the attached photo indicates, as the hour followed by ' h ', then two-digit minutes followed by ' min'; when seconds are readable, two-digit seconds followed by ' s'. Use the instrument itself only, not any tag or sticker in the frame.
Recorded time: 10 h 48 min
